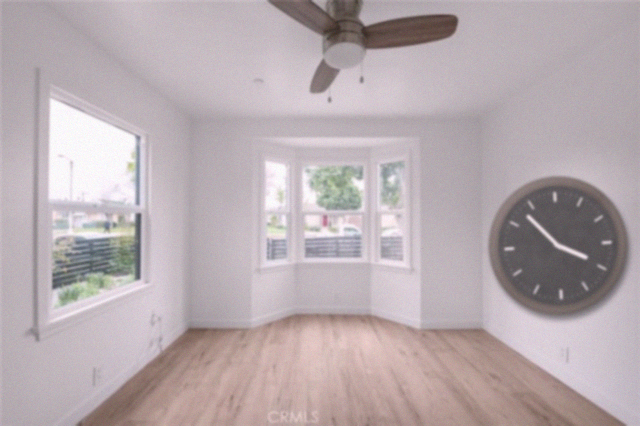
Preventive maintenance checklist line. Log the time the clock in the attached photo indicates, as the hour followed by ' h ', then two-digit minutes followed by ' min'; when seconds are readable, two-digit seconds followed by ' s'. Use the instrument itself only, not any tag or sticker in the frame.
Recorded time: 3 h 53 min
